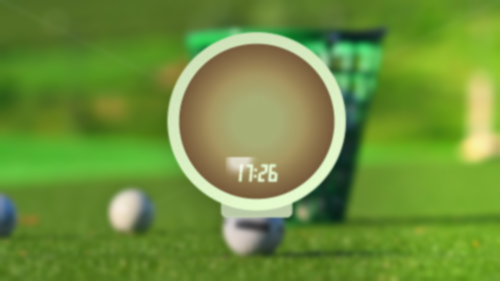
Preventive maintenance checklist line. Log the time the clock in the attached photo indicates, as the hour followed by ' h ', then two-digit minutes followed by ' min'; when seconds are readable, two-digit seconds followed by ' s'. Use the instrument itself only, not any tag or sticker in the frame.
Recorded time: 17 h 26 min
